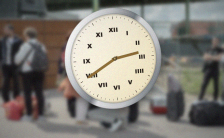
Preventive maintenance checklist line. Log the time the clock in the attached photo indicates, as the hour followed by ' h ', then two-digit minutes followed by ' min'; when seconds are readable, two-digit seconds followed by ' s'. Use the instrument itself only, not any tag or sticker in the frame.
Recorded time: 2 h 40 min
